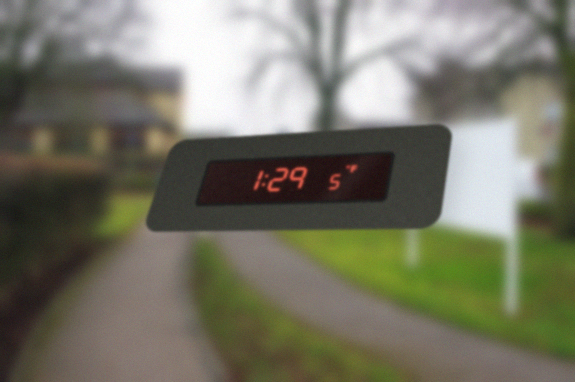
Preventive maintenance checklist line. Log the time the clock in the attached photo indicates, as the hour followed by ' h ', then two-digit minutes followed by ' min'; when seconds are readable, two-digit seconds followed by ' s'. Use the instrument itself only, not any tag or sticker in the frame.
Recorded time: 1 h 29 min
